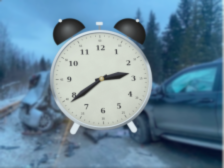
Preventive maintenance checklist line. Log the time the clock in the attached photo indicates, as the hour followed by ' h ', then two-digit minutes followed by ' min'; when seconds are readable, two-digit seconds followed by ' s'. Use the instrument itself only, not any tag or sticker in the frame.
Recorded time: 2 h 39 min
